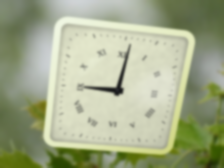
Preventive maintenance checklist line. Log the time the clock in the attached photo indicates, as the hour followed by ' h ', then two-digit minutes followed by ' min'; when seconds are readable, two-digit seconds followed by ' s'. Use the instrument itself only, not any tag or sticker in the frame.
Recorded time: 9 h 01 min
